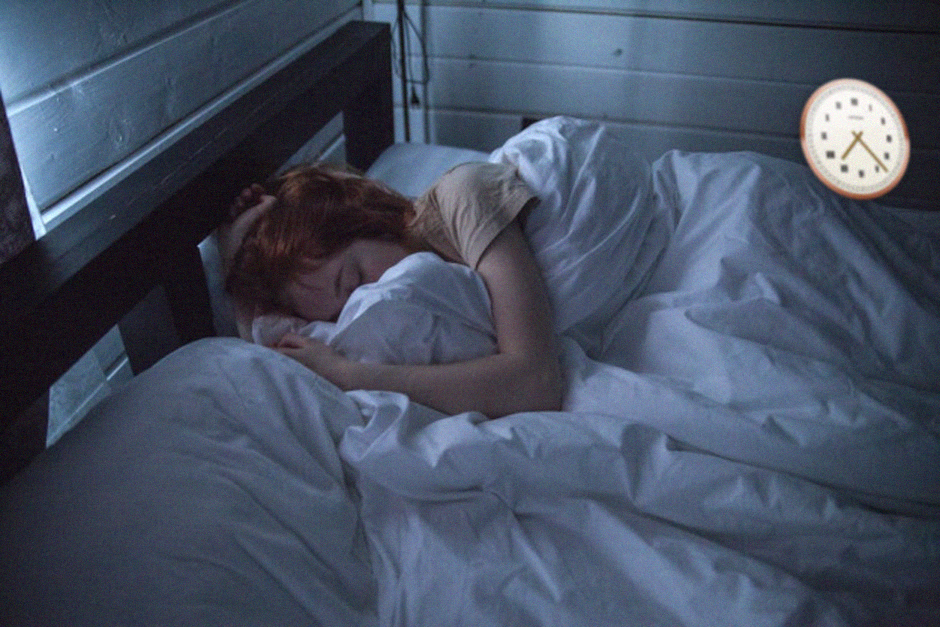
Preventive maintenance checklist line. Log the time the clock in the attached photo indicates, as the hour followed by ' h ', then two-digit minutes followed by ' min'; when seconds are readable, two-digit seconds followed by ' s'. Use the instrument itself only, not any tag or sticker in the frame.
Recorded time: 7 h 23 min
